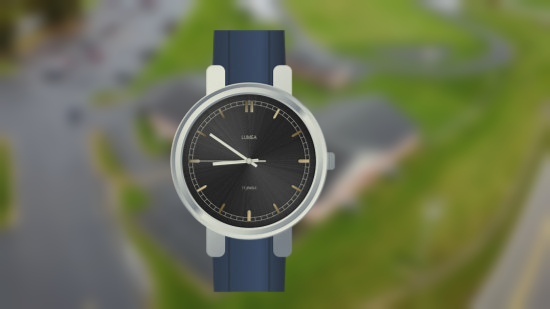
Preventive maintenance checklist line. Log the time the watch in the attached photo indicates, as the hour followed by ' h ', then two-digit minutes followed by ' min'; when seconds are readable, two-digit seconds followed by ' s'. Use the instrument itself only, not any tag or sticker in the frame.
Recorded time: 8 h 50 min 45 s
